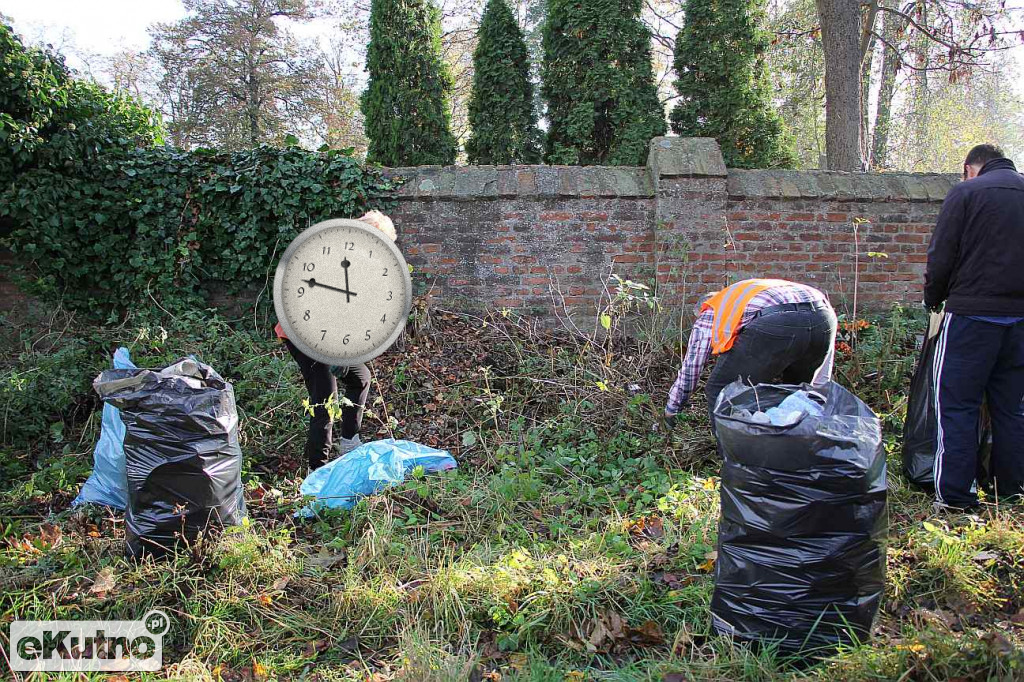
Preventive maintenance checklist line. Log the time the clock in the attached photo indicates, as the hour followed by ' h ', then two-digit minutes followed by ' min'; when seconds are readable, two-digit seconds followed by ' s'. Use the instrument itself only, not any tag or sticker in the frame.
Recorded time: 11 h 47 min
